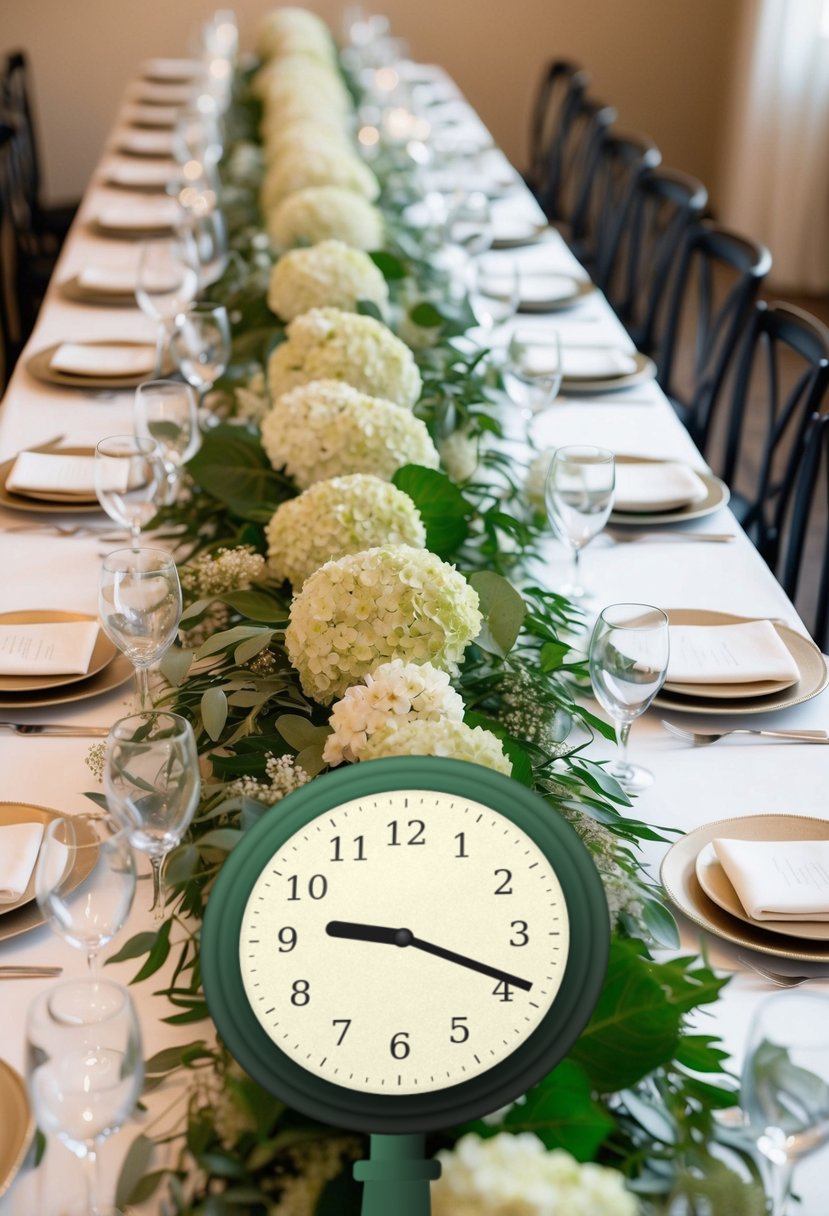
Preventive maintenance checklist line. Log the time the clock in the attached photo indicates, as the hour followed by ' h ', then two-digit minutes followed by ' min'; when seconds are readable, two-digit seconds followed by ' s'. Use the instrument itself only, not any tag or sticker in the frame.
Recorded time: 9 h 19 min
